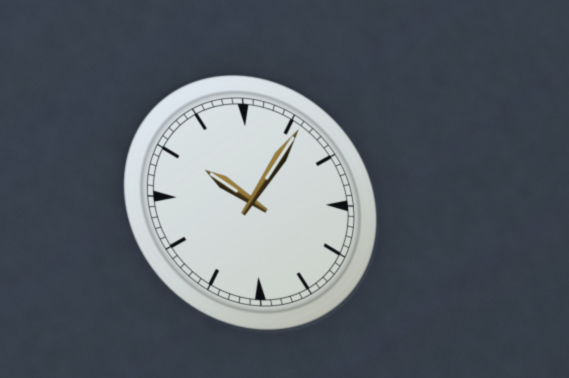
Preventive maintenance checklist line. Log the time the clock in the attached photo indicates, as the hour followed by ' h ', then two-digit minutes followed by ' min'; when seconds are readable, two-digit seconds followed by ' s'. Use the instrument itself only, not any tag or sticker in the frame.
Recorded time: 10 h 06 min
